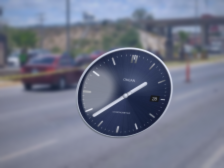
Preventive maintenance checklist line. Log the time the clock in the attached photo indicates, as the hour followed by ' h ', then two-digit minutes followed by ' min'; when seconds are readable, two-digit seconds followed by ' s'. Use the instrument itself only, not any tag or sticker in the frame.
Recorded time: 1 h 38 min
